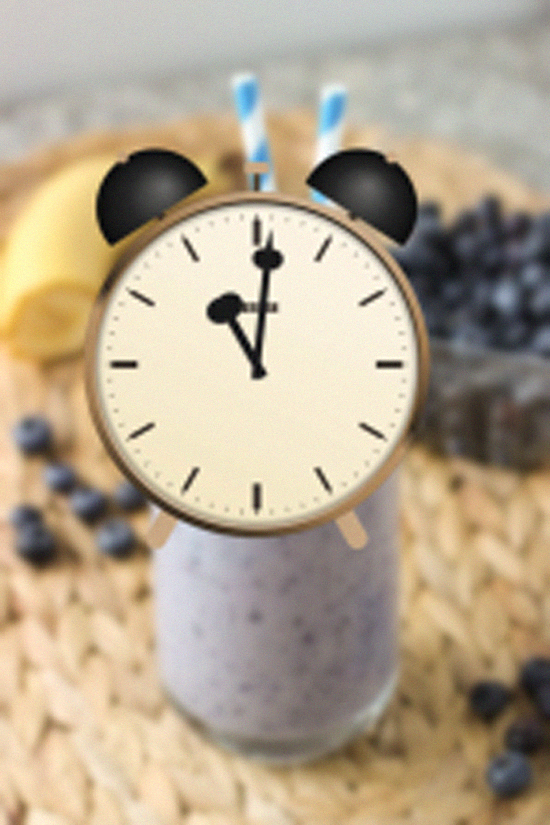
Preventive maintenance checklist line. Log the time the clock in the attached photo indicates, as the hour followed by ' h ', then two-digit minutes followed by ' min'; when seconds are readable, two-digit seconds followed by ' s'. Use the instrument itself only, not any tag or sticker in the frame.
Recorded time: 11 h 01 min
